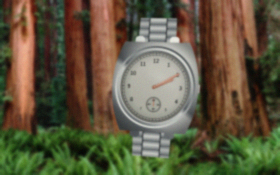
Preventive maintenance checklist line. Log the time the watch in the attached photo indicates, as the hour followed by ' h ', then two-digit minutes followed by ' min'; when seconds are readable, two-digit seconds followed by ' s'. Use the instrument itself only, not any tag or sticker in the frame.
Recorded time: 2 h 10 min
